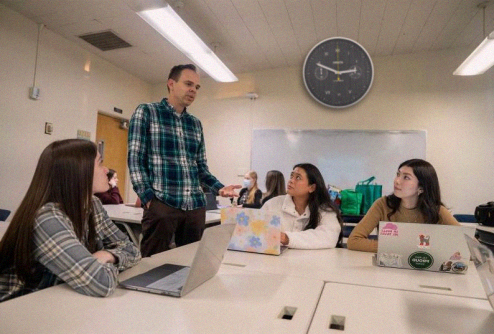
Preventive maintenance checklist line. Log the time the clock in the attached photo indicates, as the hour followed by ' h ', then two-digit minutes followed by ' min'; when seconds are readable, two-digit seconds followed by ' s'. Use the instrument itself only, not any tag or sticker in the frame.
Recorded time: 2 h 49 min
